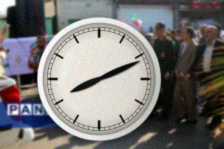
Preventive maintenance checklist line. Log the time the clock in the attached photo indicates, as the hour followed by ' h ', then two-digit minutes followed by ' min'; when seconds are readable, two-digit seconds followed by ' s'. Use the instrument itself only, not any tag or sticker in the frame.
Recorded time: 8 h 11 min
